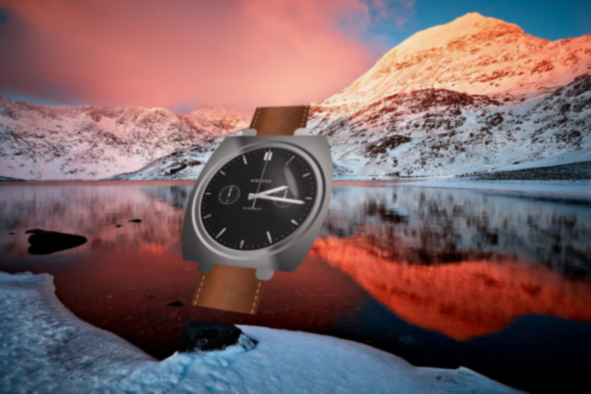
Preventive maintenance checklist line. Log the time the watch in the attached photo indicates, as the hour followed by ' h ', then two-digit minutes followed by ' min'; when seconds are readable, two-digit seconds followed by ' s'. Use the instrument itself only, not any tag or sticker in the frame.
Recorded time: 2 h 16 min
